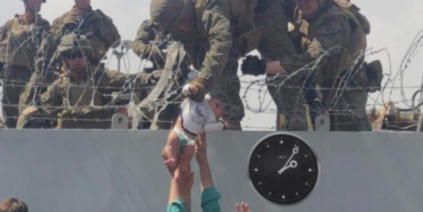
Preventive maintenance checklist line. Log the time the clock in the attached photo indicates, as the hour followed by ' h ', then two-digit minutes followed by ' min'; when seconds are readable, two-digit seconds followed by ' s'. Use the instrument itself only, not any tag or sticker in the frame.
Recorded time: 2 h 06 min
